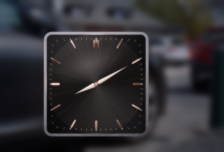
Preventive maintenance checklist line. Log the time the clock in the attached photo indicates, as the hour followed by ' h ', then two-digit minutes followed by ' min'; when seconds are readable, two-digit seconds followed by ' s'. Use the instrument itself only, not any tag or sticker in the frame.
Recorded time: 8 h 10 min
